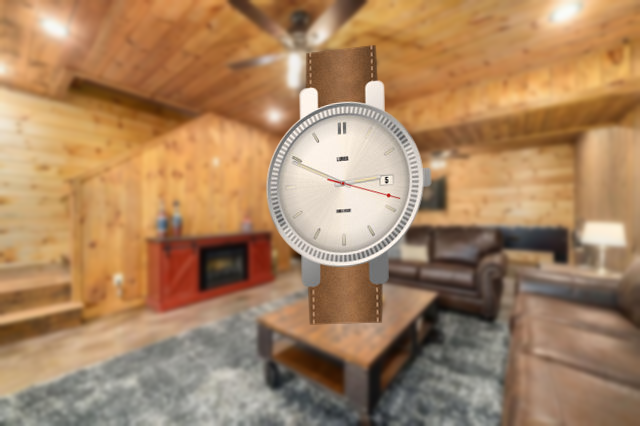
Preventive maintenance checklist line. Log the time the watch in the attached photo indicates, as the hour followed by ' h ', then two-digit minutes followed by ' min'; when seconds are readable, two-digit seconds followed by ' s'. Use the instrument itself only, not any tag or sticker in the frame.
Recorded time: 2 h 49 min 18 s
